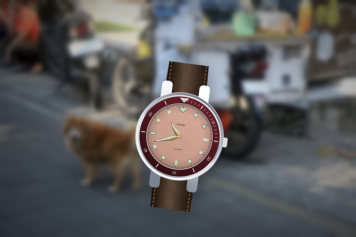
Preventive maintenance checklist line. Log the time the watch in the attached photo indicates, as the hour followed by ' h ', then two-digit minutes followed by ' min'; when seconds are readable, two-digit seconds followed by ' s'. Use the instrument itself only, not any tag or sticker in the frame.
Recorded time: 10 h 42 min
